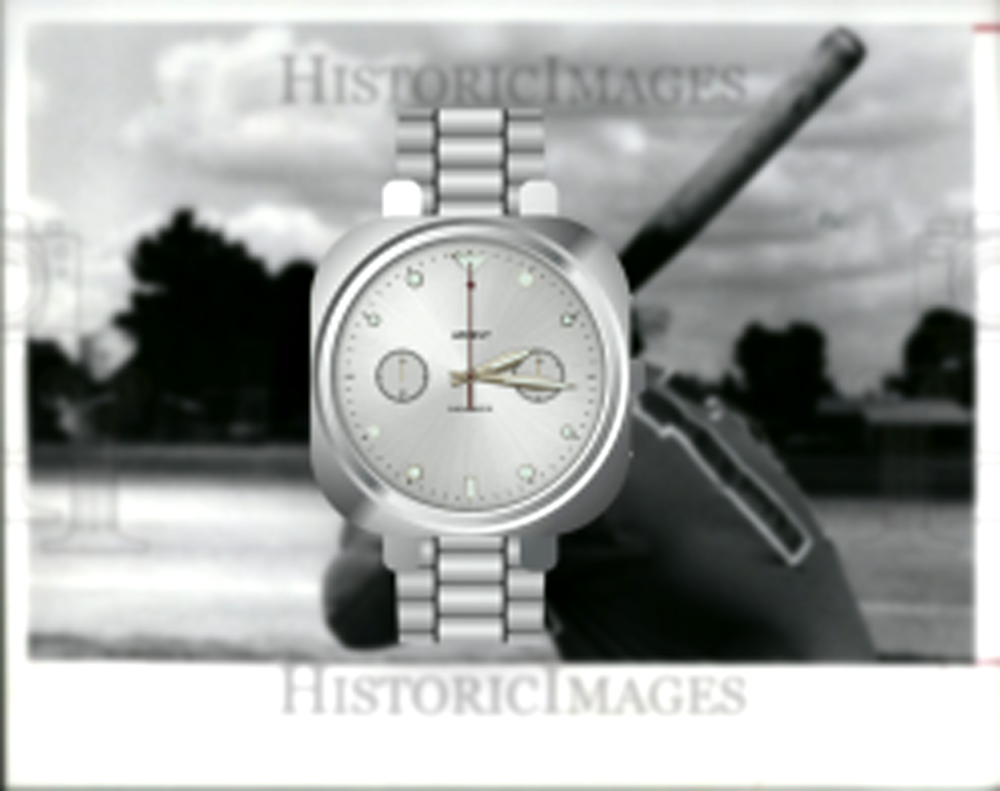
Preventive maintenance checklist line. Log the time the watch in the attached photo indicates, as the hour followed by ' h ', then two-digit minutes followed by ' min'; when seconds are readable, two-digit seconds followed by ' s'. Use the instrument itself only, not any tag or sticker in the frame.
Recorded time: 2 h 16 min
